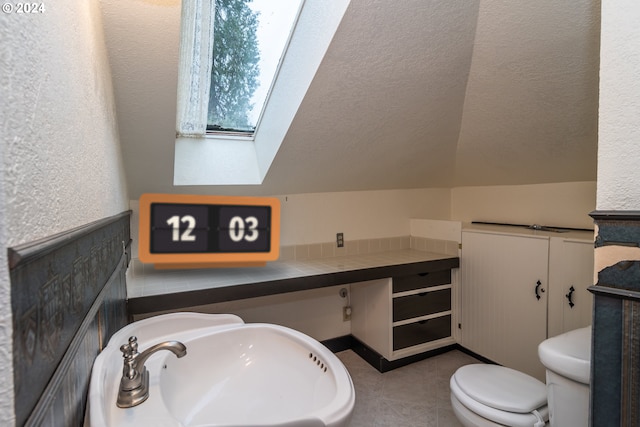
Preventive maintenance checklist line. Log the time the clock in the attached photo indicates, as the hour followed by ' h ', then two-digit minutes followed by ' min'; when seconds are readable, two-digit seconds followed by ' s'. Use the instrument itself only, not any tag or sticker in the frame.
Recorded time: 12 h 03 min
